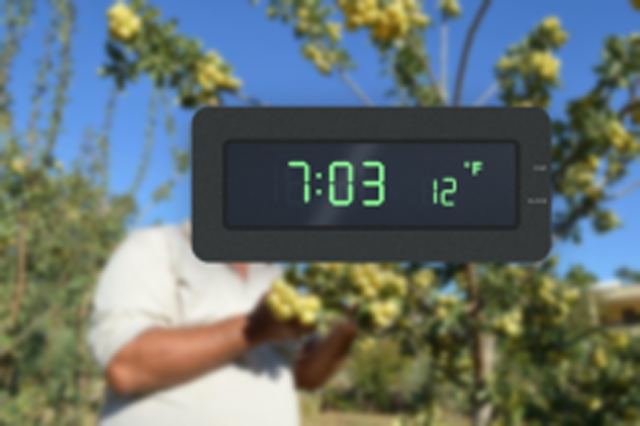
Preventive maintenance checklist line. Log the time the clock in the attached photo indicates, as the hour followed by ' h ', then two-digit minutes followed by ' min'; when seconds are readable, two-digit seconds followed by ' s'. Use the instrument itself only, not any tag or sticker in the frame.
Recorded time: 7 h 03 min
